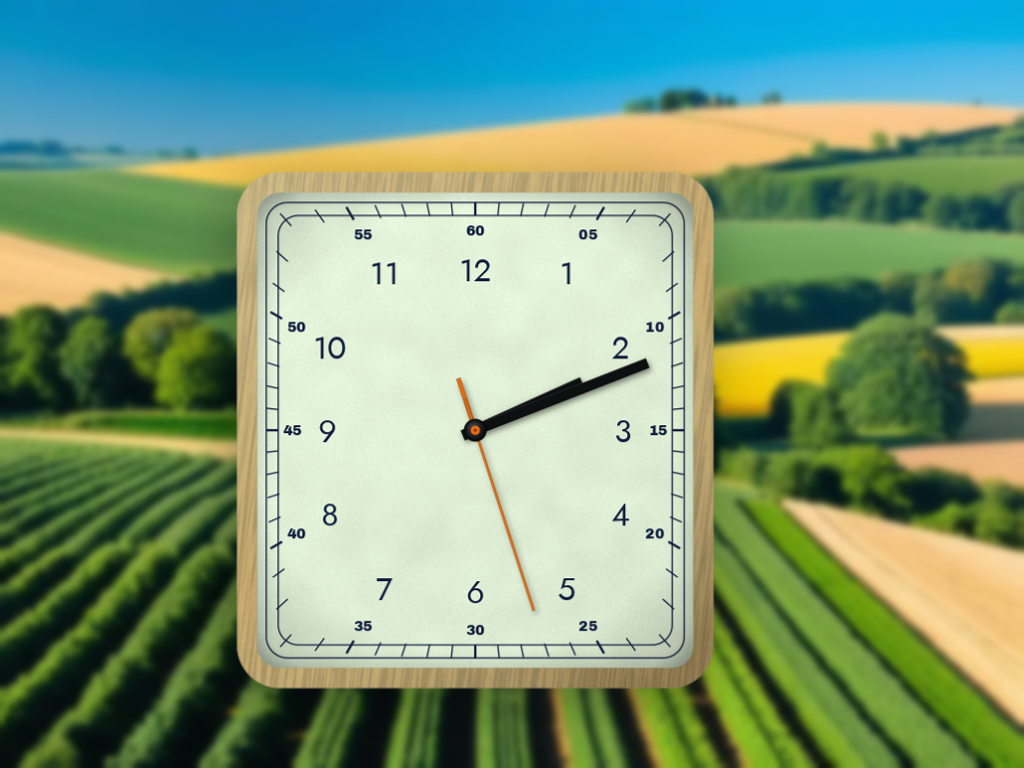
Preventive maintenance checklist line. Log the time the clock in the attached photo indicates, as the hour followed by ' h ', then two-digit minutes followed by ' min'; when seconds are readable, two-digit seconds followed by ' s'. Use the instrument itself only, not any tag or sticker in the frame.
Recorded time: 2 h 11 min 27 s
